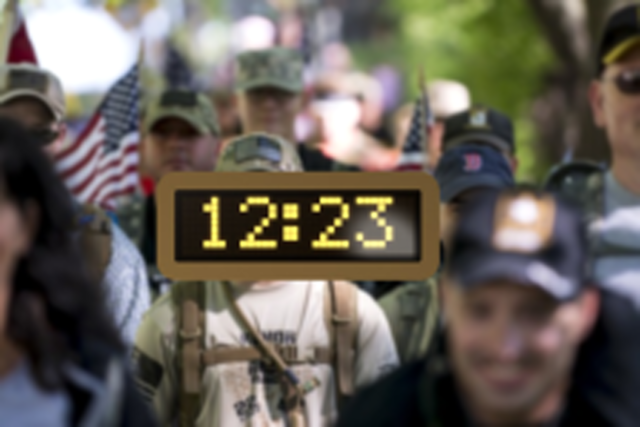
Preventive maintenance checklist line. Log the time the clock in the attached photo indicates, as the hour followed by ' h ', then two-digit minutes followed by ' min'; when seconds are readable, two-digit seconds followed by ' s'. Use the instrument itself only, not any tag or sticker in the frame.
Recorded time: 12 h 23 min
